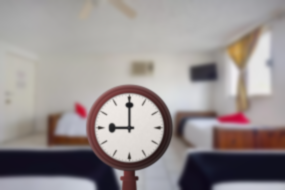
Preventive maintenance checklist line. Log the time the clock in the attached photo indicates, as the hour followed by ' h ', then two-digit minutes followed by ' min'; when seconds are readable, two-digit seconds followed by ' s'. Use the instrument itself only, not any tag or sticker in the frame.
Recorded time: 9 h 00 min
